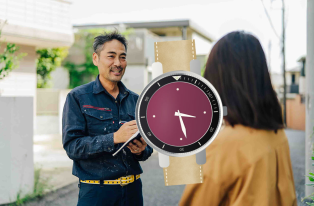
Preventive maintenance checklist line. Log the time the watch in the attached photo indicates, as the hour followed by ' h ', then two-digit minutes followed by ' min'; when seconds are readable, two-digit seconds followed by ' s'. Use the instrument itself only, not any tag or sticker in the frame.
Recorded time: 3 h 28 min
